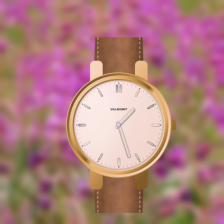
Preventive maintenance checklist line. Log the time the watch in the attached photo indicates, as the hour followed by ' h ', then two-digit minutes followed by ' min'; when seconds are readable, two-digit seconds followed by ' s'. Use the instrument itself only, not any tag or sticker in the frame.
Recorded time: 1 h 27 min
